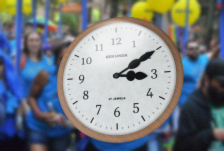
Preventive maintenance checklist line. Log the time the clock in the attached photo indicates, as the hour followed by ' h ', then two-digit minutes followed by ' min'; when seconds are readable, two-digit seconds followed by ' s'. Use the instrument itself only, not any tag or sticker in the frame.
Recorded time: 3 h 10 min
